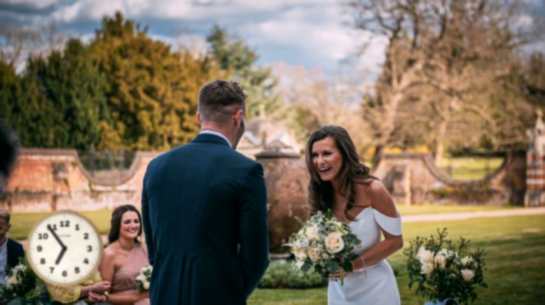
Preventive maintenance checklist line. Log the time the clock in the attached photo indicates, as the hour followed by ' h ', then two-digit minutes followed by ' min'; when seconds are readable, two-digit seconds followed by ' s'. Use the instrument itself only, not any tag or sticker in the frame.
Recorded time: 6 h 54 min
